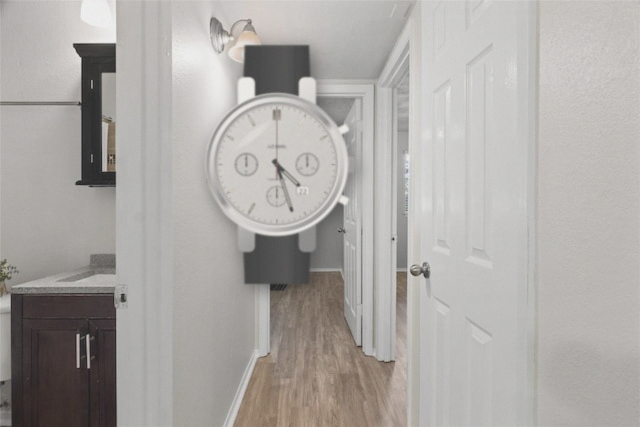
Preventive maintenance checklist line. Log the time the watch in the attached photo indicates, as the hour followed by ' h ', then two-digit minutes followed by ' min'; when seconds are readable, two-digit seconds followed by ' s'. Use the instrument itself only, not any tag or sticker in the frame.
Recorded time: 4 h 27 min
